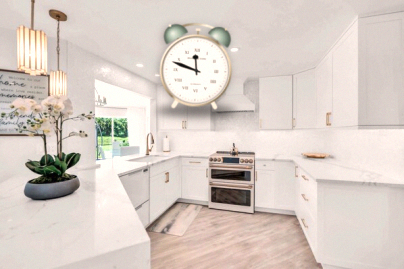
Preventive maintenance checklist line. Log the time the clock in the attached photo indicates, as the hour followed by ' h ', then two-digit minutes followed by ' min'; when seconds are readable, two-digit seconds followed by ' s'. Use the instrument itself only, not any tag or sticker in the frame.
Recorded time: 11 h 48 min
